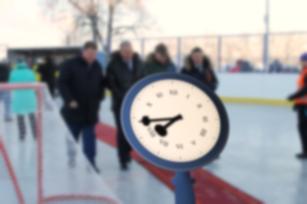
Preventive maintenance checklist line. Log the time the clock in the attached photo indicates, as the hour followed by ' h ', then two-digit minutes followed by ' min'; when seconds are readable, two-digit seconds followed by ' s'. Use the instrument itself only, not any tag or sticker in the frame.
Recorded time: 7 h 44 min
